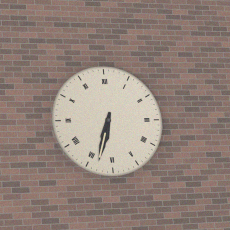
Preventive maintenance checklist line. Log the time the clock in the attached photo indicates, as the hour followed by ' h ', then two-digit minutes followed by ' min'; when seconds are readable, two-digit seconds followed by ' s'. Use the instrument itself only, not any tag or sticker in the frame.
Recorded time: 6 h 33 min
